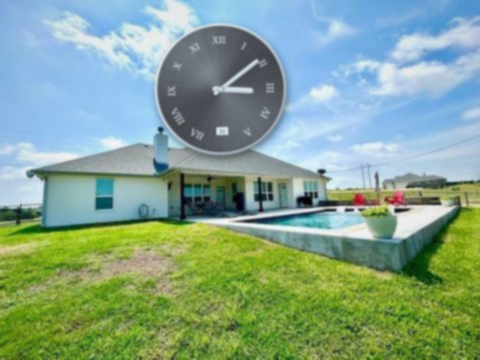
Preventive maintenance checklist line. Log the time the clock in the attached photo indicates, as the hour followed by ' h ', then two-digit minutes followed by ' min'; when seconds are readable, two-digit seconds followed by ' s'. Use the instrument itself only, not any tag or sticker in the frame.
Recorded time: 3 h 09 min
